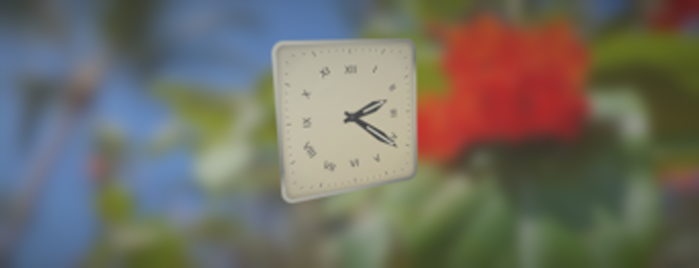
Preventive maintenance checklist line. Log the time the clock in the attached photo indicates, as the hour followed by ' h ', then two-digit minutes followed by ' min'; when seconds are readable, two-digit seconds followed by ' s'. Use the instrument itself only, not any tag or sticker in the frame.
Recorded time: 2 h 21 min
